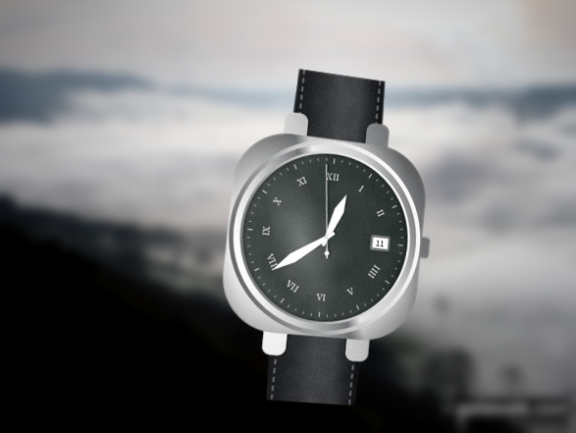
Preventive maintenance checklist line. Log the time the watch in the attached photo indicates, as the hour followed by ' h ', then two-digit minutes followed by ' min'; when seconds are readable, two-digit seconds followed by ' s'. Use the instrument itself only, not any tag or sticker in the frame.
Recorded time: 12 h 38 min 59 s
